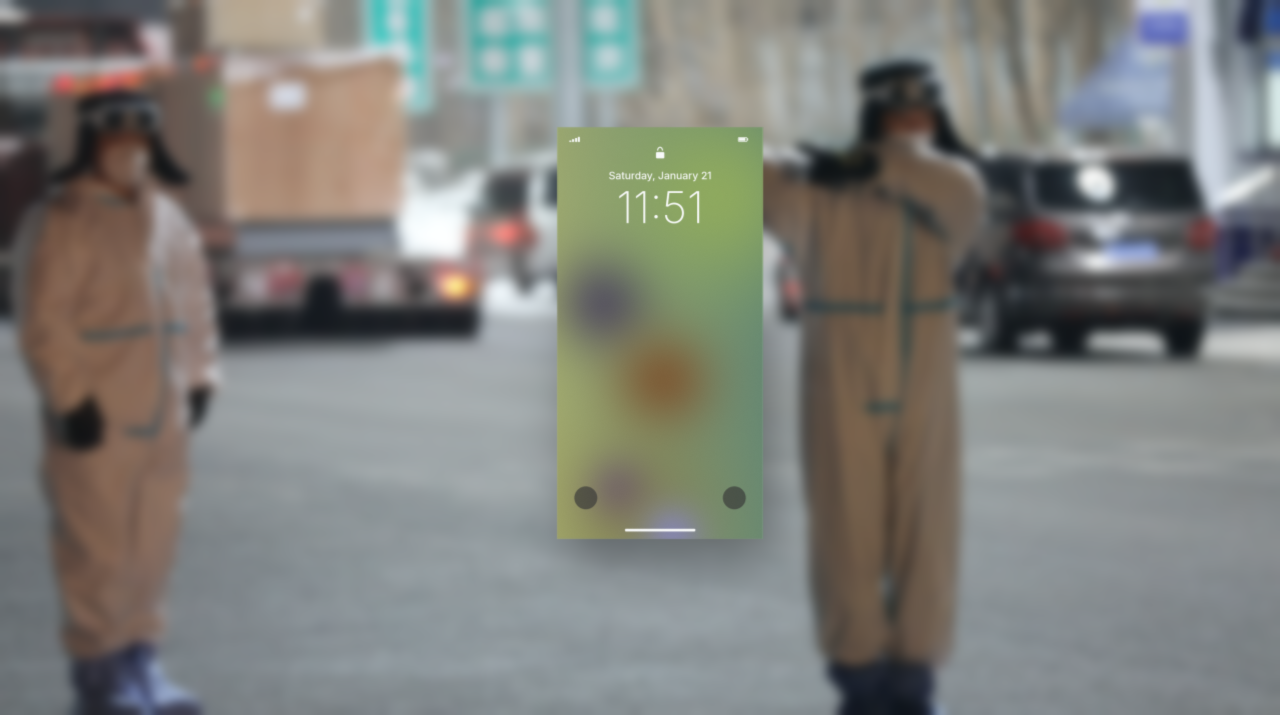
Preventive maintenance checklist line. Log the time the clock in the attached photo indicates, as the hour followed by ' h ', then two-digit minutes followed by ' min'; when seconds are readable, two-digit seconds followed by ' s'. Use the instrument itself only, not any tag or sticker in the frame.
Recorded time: 11 h 51 min
